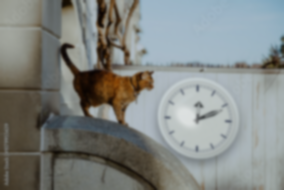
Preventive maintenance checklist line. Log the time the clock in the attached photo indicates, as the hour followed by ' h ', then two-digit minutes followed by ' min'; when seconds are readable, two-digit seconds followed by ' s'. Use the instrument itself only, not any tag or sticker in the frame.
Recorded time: 12 h 11 min
